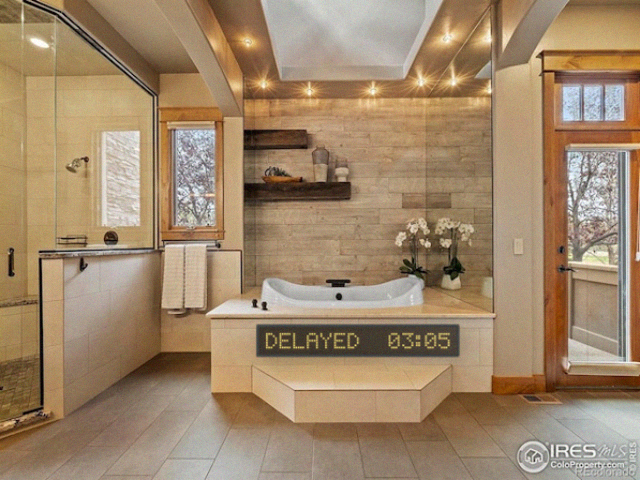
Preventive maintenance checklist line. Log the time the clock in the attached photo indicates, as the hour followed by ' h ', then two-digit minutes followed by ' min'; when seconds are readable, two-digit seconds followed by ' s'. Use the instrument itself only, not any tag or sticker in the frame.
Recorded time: 3 h 05 min
